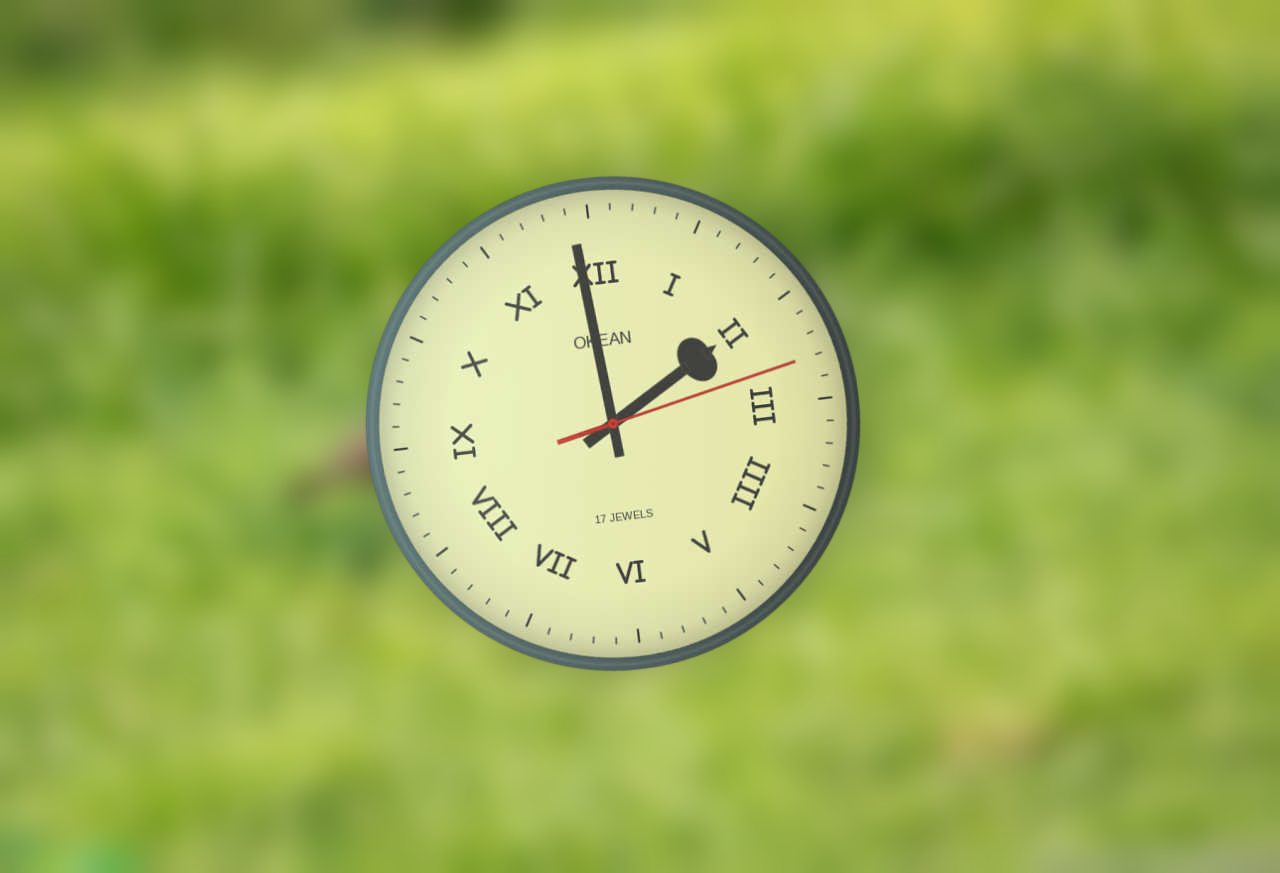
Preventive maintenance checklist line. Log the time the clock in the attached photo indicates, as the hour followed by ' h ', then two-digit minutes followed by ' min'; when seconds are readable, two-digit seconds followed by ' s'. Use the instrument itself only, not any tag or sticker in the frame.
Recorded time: 1 h 59 min 13 s
